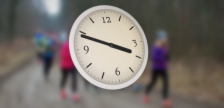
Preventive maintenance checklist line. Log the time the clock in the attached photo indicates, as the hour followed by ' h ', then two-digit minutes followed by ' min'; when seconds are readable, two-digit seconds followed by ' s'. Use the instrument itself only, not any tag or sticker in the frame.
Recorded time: 3 h 49 min
